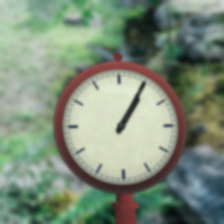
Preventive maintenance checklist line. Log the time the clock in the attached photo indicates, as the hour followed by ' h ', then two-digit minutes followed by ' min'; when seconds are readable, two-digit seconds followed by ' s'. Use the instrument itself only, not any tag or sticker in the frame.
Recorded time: 1 h 05 min
